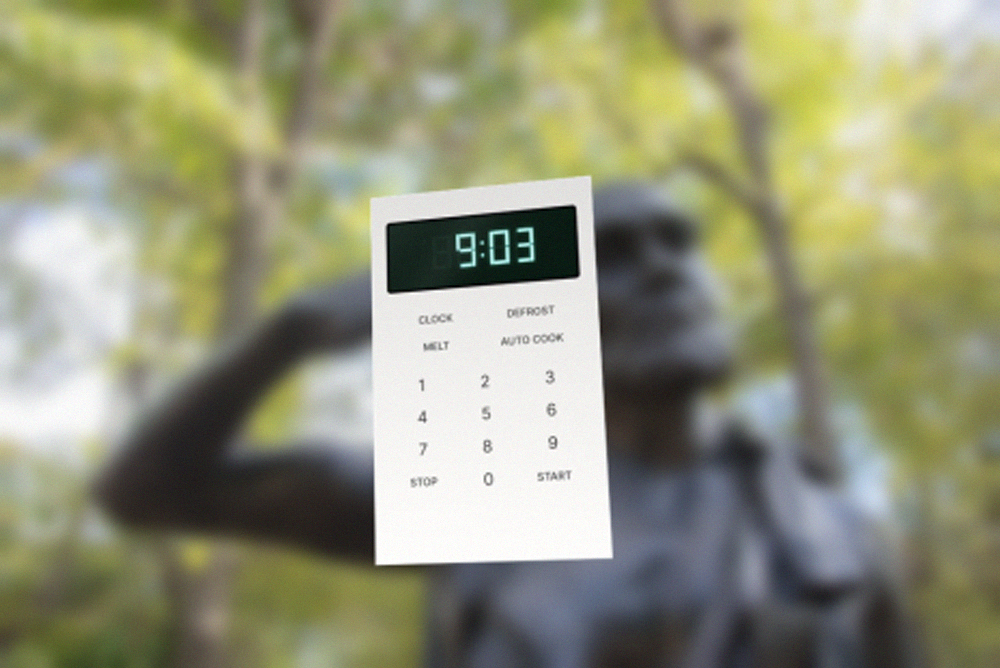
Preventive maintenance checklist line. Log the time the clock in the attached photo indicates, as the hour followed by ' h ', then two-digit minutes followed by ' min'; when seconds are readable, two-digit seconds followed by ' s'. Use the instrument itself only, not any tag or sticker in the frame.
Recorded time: 9 h 03 min
